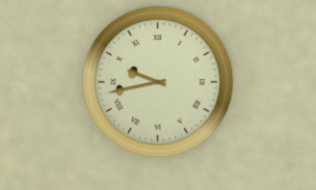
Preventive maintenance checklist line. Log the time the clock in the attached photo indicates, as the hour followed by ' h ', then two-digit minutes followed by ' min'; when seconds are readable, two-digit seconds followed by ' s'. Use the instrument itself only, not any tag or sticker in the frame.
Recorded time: 9 h 43 min
